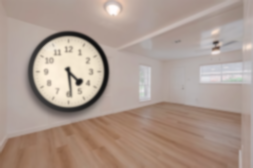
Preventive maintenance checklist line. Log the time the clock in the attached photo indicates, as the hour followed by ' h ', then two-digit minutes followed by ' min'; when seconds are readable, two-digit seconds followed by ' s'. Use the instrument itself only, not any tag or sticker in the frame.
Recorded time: 4 h 29 min
